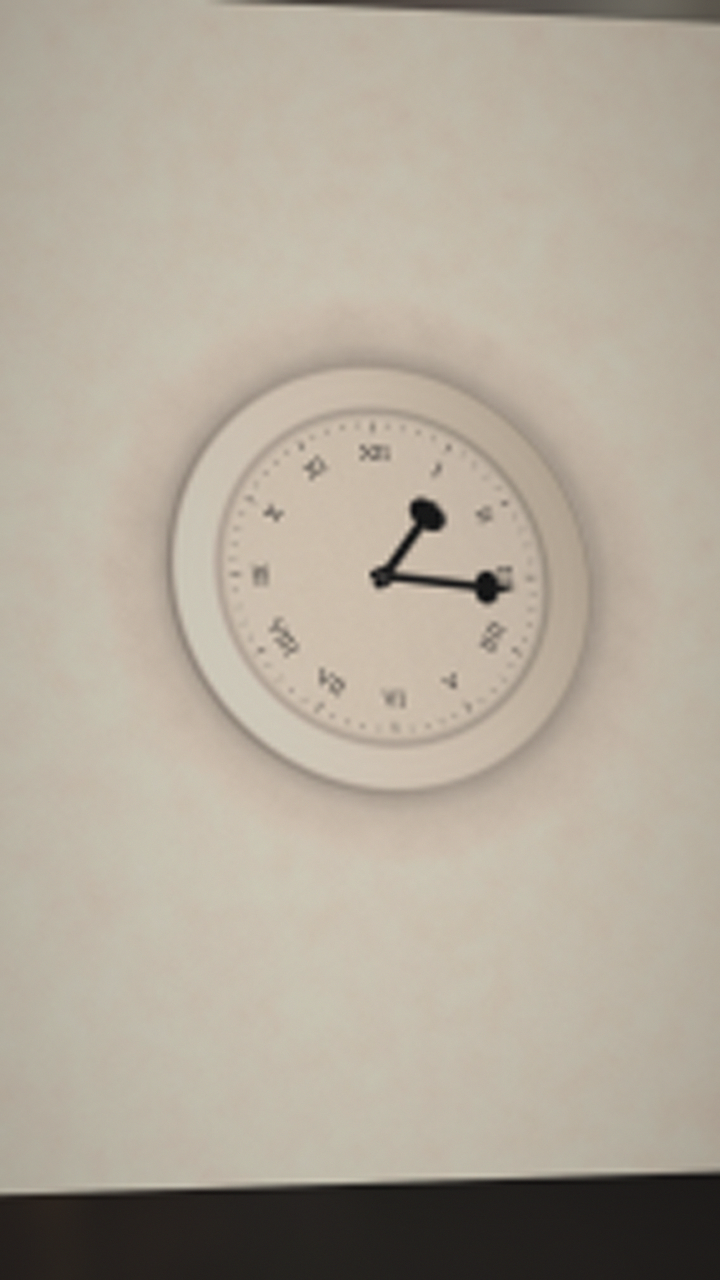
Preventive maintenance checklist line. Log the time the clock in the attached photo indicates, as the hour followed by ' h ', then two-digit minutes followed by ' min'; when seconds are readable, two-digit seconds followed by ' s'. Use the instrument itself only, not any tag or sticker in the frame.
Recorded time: 1 h 16 min
